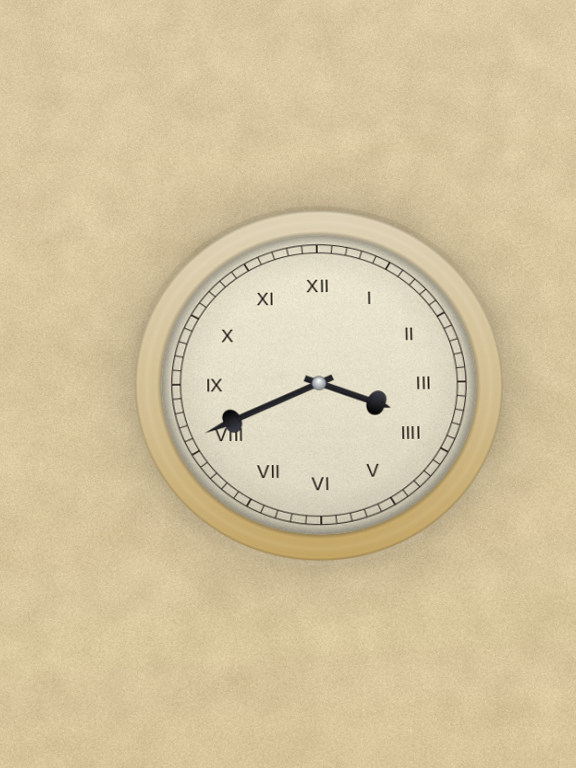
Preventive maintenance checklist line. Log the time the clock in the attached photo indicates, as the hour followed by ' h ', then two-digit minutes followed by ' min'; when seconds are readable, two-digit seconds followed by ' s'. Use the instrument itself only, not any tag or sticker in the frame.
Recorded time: 3 h 41 min
